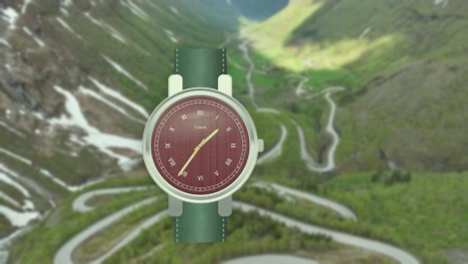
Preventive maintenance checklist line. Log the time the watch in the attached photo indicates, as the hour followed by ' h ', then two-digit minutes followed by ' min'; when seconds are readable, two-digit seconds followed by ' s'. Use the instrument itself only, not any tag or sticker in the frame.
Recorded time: 1 h 36 min
